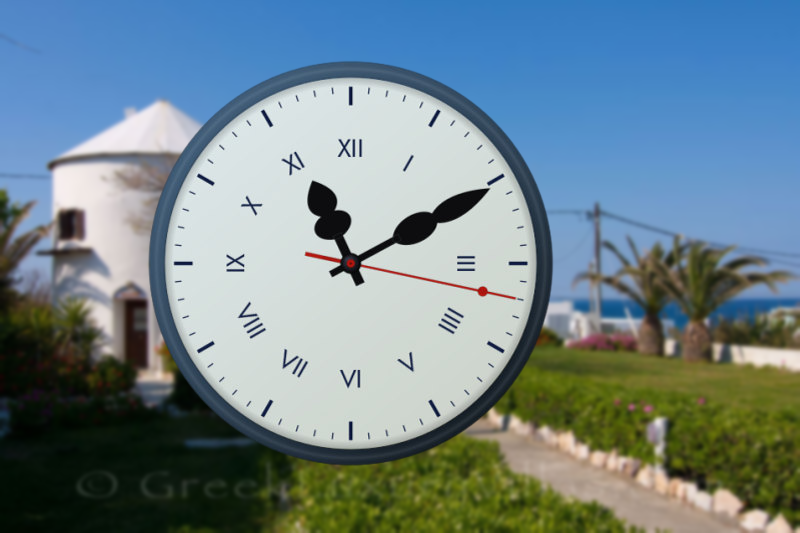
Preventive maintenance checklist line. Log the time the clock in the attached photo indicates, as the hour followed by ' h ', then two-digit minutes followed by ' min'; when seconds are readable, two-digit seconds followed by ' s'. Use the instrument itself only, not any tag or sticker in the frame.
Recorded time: 11 h 10 min 17 s
